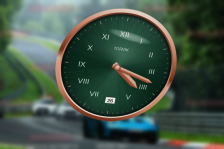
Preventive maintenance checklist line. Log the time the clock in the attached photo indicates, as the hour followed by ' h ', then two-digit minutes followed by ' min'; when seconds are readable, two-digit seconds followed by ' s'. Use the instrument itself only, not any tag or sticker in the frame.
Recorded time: 4 h 18 min
